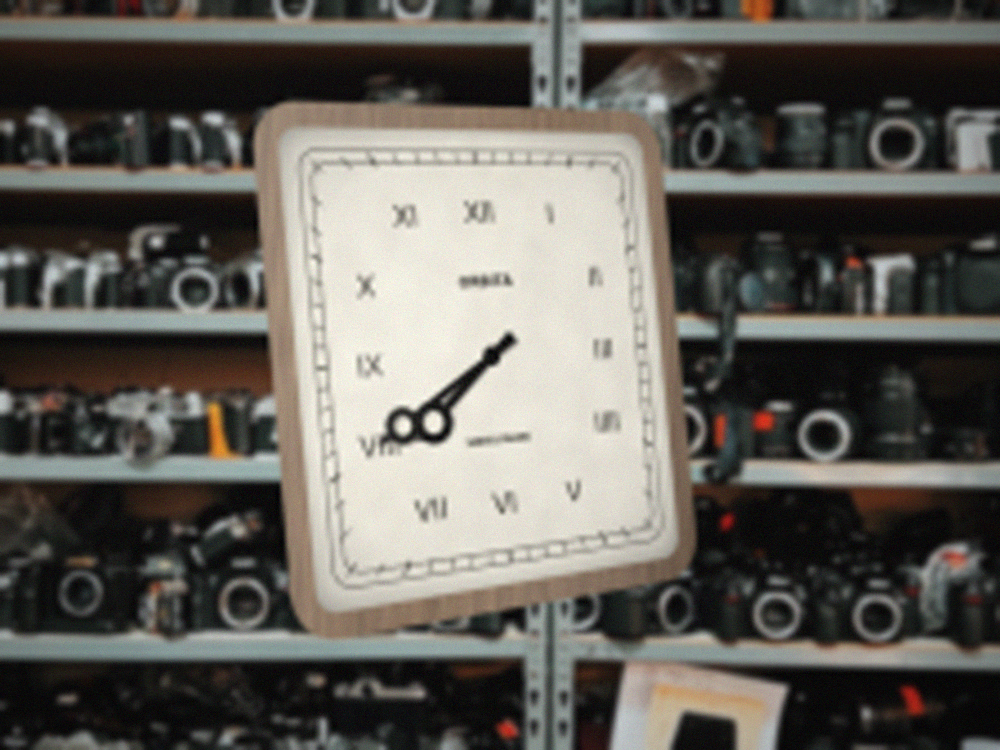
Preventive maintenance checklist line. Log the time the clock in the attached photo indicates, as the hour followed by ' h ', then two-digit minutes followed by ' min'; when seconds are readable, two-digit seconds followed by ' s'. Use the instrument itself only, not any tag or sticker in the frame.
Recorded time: 7 h 40 min
